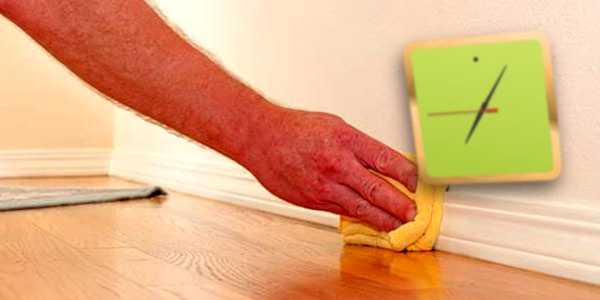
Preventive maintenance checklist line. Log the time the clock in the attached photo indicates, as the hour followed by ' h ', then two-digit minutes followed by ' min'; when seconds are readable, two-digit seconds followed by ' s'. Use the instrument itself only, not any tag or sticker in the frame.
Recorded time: 7 h 05 min 45 s
